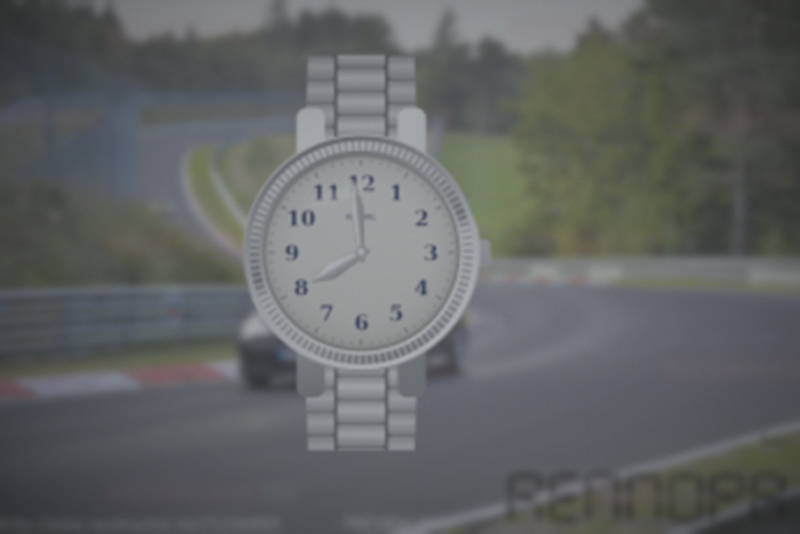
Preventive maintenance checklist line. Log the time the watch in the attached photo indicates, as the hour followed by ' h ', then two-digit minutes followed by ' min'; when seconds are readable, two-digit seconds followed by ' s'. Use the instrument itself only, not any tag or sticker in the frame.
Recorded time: 7 h 59 min
